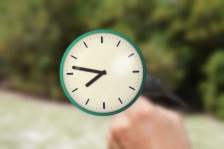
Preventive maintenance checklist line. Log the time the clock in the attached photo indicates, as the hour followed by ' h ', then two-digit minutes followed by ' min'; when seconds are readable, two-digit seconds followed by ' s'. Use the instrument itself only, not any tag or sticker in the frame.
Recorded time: 7 h 47 min
